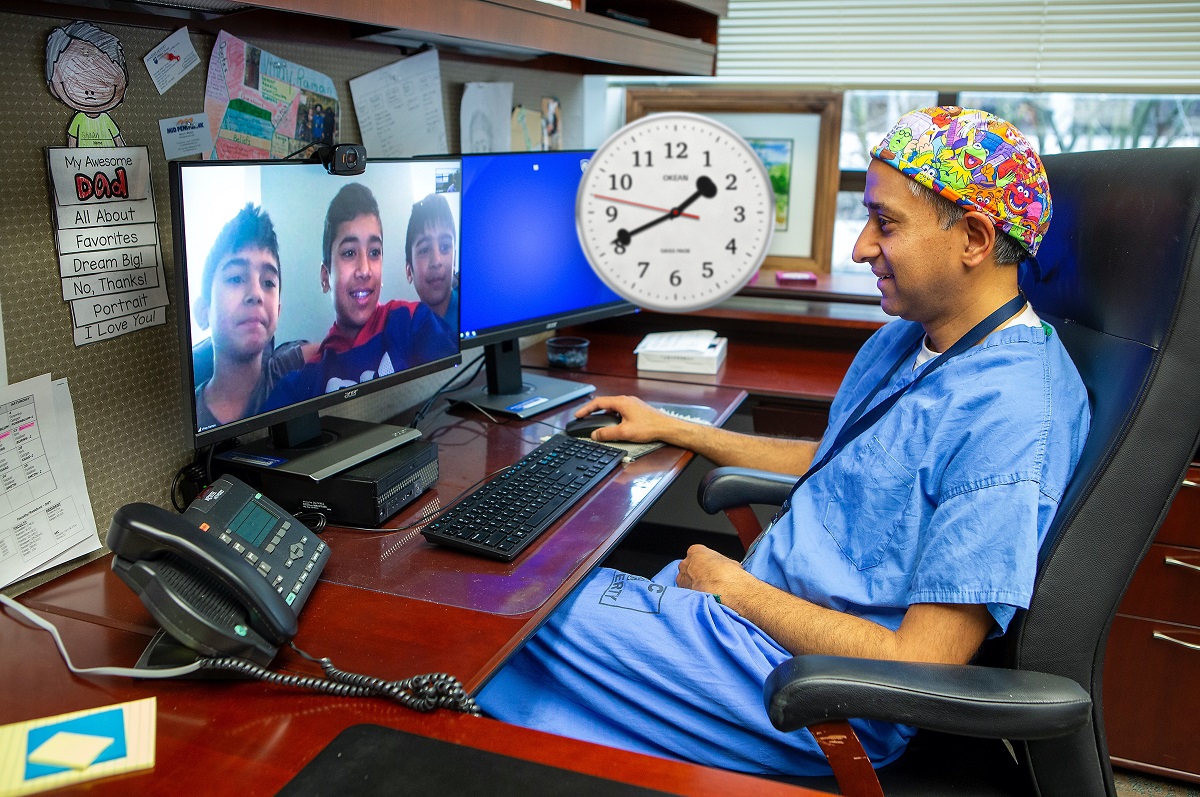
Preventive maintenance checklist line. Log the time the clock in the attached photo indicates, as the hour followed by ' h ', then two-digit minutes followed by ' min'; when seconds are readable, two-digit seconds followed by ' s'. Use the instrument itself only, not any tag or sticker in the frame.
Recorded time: 1 h 40 min 47 s
